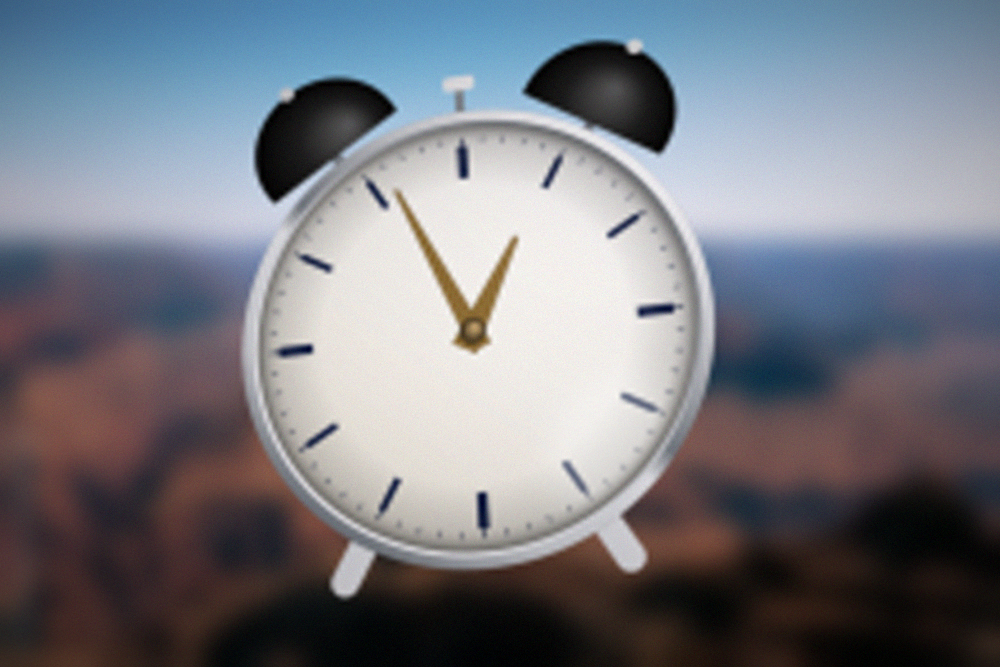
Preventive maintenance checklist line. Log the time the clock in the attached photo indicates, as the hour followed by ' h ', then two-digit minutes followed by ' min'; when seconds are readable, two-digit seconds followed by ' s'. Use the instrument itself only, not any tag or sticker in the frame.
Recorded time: 12 h 56 min
